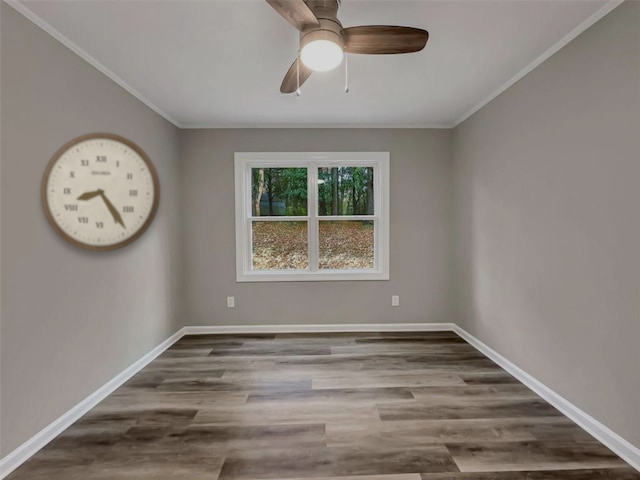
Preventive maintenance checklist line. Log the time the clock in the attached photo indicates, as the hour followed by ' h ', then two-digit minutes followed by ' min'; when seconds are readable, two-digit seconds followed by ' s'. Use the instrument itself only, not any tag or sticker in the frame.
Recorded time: 8 h 24 min
